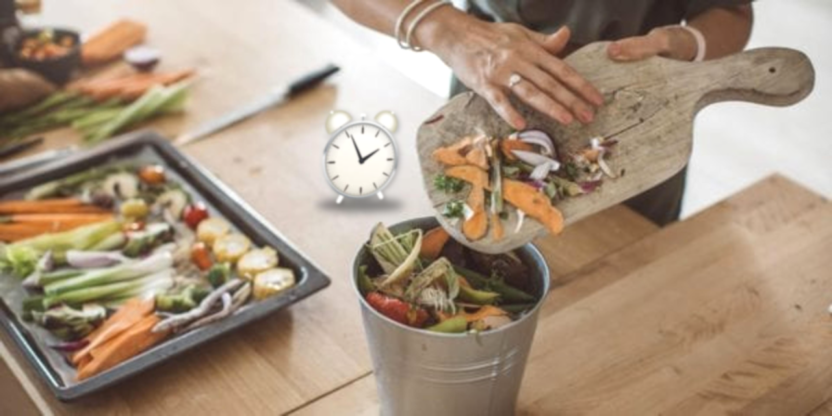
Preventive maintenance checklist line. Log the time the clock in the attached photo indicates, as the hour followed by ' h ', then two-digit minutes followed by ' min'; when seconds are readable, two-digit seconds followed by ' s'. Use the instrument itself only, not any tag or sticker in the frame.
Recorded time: 1 h 56 min
